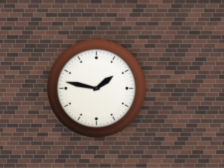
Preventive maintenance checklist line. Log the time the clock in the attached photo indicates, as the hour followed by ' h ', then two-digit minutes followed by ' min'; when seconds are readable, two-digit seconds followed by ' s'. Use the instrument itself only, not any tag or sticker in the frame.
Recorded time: 1 h 47 min
